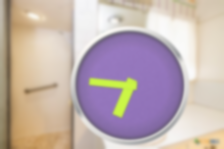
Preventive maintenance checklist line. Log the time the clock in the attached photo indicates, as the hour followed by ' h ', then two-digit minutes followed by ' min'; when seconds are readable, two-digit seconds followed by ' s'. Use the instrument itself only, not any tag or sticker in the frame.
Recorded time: 6 h 46 min
